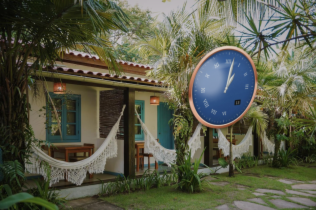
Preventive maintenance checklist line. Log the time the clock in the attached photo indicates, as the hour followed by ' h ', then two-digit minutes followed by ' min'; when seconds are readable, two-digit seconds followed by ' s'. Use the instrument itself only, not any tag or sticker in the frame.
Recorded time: 1 h 02 min
